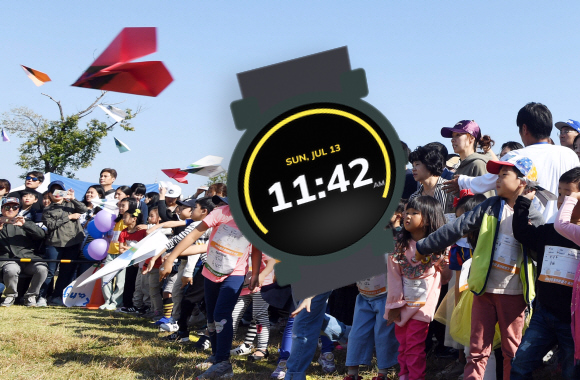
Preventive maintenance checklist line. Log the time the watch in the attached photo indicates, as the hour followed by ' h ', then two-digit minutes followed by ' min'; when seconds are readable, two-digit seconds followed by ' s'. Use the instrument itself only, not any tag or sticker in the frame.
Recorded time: 11 h 42 min
